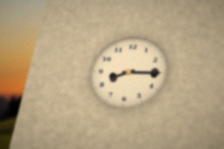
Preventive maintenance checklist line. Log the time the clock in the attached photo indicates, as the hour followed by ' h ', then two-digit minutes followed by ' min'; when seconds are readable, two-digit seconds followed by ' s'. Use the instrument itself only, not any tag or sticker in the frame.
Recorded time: 8 h 15 min
